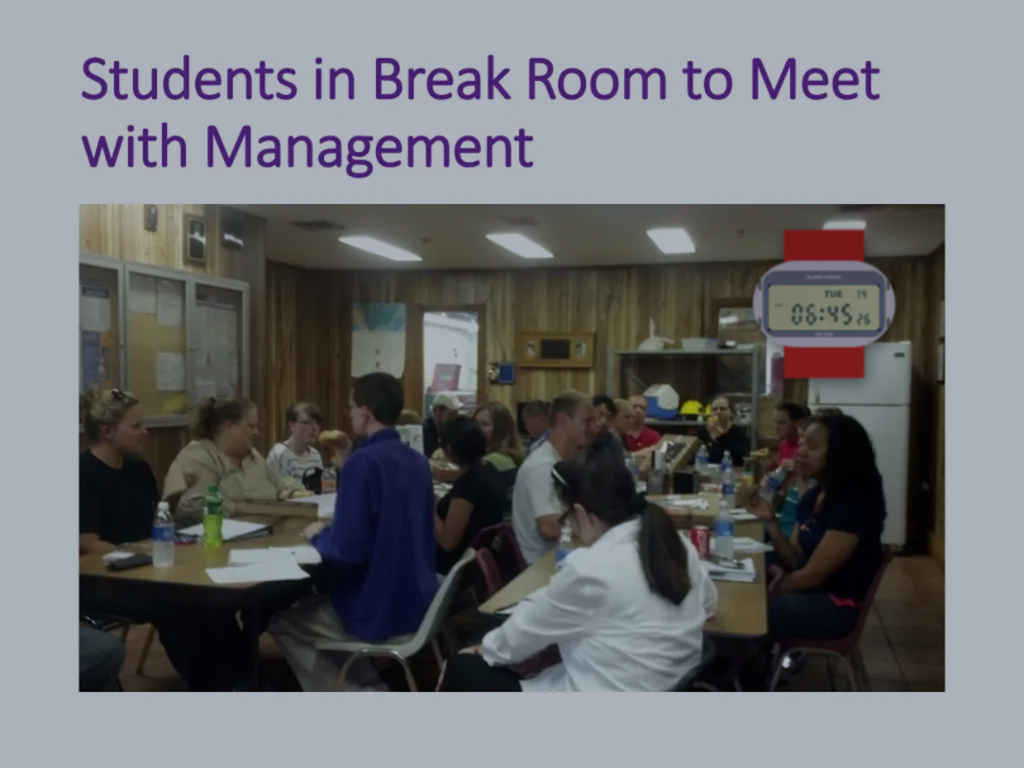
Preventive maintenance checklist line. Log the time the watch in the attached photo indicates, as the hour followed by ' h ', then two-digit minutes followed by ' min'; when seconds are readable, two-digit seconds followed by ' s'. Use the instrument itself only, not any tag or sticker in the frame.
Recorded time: 6 h 45 min
